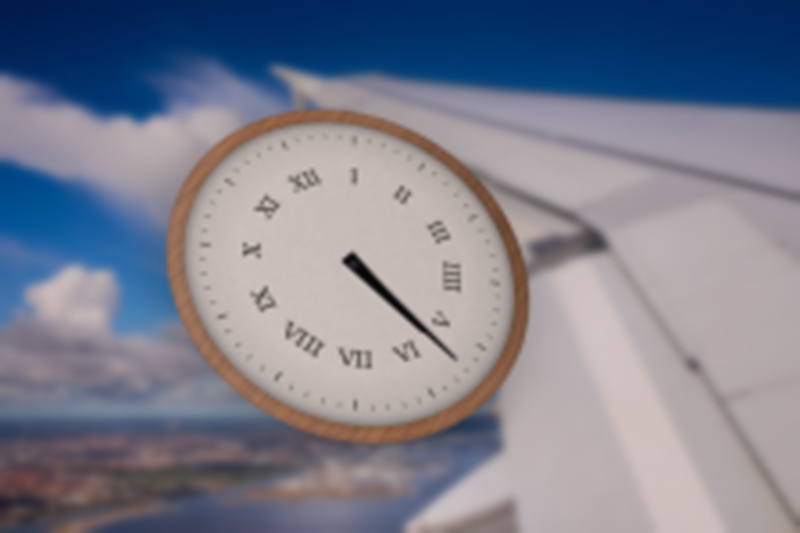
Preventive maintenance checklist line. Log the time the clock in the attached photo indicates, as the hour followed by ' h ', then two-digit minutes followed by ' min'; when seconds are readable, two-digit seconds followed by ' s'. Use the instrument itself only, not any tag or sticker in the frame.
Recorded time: 5 h 27 min
